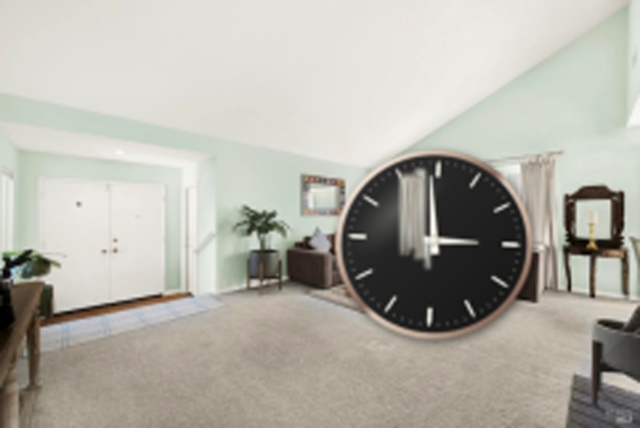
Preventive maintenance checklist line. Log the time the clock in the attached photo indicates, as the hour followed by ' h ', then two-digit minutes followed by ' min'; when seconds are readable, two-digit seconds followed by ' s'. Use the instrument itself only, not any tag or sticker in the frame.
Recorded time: 2 h 59 min
